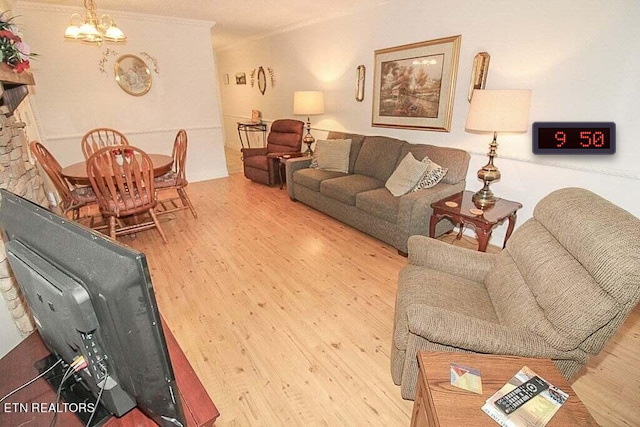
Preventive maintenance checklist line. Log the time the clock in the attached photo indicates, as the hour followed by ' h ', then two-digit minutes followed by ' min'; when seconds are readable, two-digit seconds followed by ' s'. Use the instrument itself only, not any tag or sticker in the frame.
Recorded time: 9 h 50 min
